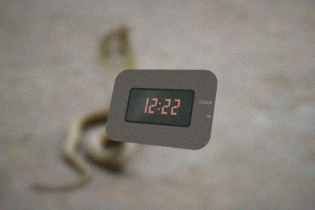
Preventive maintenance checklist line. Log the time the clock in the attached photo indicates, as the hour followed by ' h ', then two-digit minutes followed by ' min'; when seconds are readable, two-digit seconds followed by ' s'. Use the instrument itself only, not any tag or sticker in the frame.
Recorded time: 12 h 22 min
